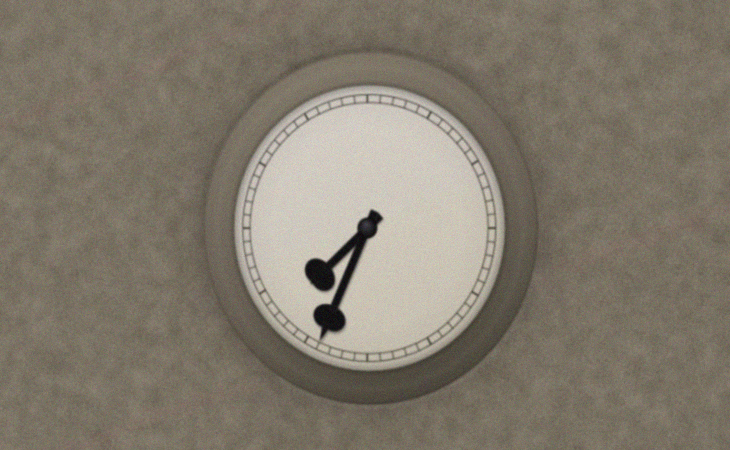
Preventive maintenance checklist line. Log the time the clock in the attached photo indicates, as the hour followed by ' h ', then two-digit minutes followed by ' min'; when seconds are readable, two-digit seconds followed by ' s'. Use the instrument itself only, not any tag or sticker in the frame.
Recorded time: 7 h 34 min
